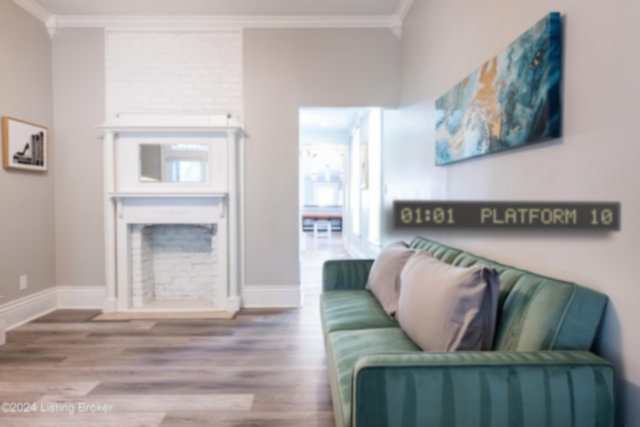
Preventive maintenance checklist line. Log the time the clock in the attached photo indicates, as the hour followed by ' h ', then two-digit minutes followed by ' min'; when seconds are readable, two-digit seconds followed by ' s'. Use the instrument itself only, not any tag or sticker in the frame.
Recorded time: 1 h 01 min
